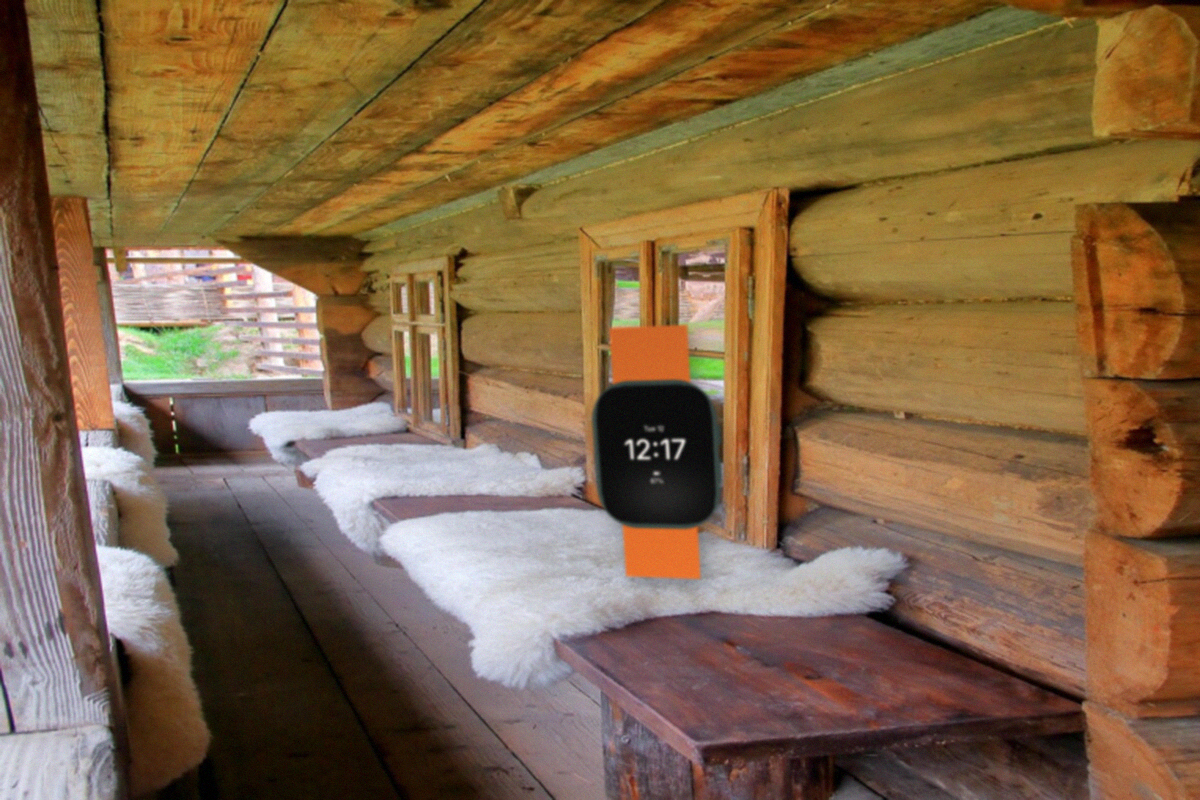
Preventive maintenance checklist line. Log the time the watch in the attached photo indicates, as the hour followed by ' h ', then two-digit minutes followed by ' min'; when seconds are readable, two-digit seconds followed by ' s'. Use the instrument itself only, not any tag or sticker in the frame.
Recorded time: 12 h 17 min
